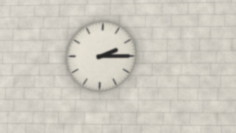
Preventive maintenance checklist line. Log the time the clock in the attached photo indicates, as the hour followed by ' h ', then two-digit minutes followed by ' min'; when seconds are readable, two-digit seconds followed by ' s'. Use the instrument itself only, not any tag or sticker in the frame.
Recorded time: 2 h 15 min
